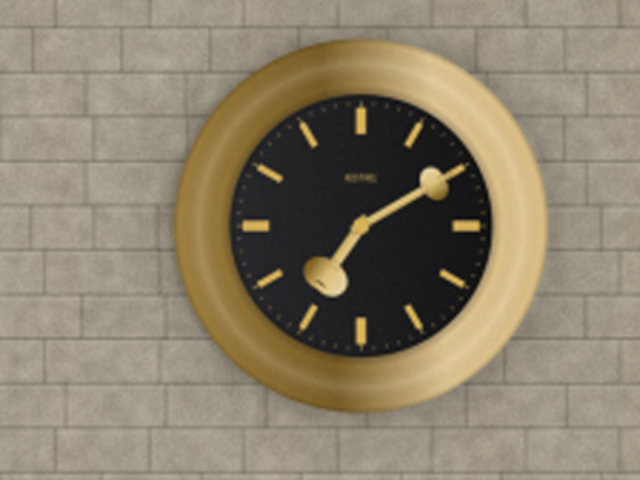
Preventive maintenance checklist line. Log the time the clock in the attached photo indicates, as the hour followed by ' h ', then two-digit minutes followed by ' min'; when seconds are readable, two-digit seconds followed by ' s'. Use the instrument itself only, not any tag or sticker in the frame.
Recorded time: 7 h 10 min
